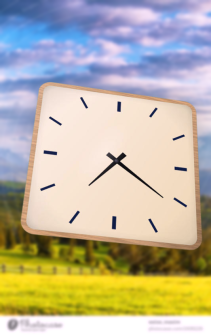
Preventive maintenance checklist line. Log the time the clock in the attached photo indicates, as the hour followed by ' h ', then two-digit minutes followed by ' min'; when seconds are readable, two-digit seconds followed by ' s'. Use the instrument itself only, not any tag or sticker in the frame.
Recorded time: 7 h 21 min
